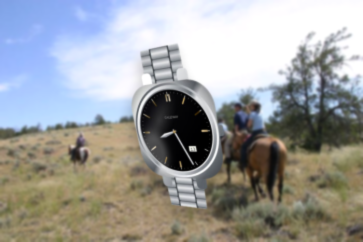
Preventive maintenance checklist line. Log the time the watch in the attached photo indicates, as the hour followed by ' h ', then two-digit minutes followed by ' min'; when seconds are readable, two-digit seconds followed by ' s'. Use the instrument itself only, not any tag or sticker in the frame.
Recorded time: 8 h 26 min
